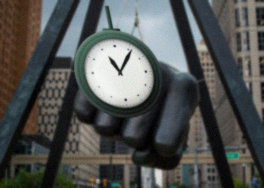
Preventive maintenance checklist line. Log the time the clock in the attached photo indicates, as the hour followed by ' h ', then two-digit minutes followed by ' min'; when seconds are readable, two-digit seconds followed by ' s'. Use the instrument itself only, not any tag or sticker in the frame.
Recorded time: 11 h 06 min
